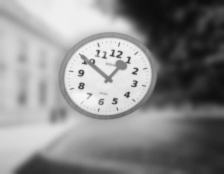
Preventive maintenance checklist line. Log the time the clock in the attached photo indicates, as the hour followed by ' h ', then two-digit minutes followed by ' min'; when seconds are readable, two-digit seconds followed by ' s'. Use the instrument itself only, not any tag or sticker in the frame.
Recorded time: 12 h 50 min
